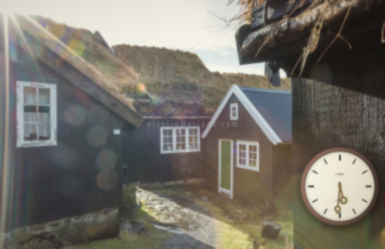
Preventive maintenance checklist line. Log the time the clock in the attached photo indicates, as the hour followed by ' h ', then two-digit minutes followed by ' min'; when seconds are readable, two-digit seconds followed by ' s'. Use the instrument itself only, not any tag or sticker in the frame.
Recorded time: 5 h 31 min
